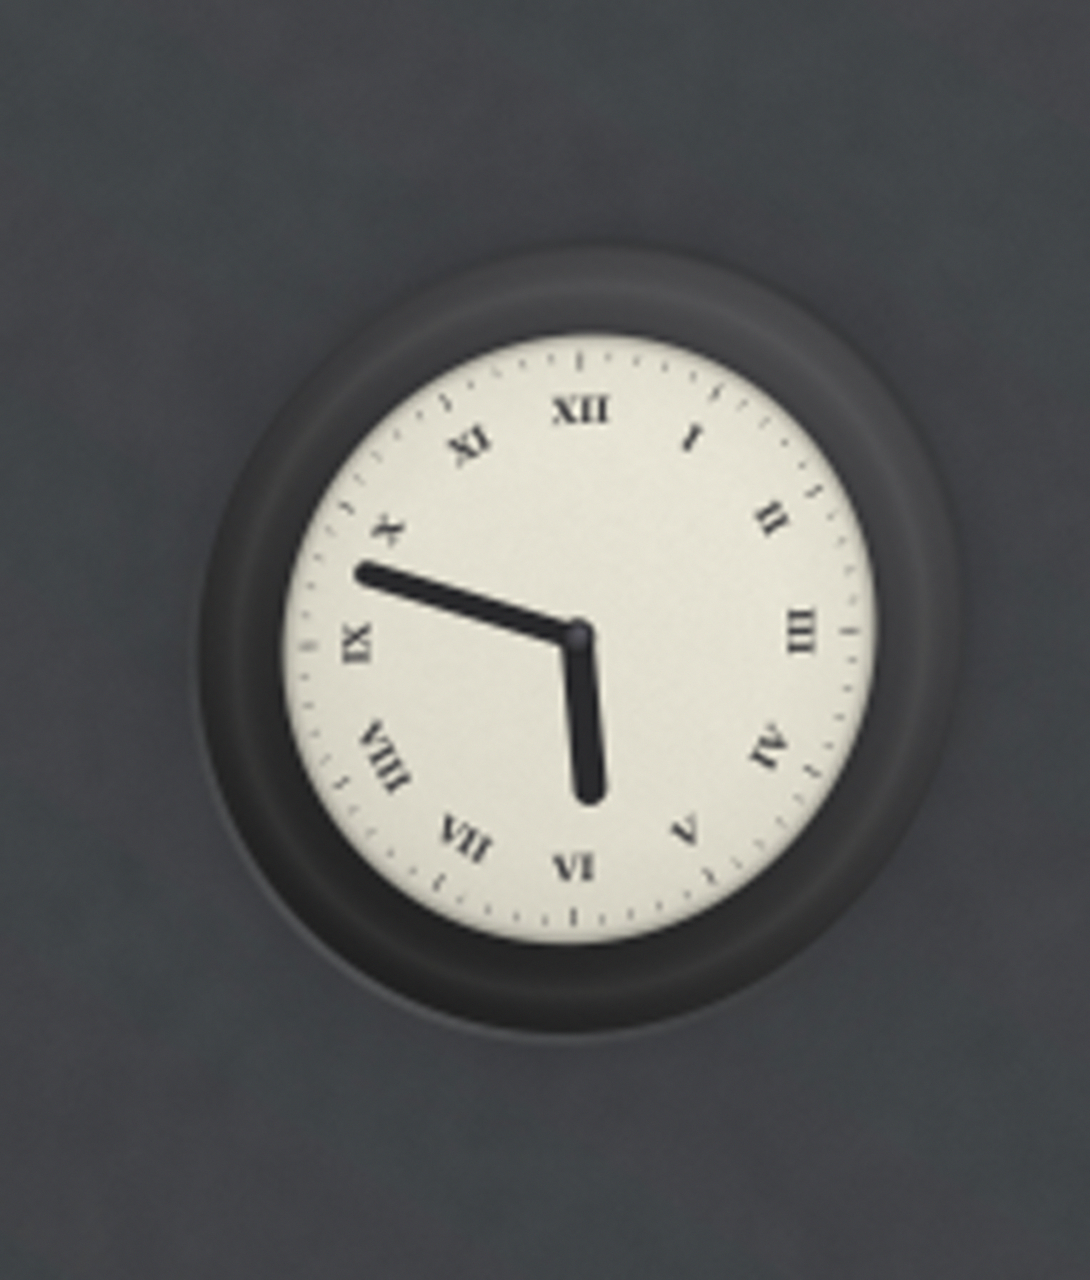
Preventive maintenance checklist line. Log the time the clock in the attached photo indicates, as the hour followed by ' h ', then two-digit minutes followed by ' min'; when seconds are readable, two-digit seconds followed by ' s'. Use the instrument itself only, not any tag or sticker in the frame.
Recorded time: 5 h 48 min
